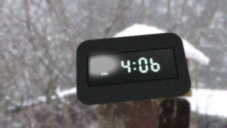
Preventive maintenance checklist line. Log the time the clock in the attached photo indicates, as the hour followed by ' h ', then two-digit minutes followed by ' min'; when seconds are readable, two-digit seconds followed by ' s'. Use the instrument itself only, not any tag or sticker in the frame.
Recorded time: 4 h 06 min
